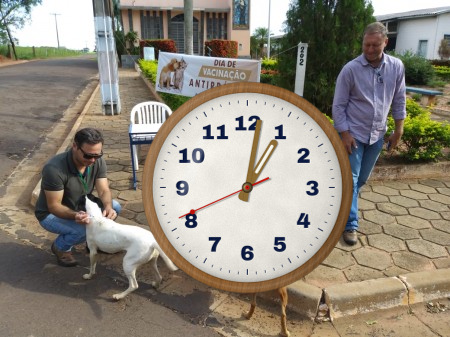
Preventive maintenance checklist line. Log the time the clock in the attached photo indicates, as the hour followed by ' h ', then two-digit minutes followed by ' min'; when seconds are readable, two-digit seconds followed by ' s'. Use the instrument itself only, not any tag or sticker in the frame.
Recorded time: 1 h 01 min 41 s
